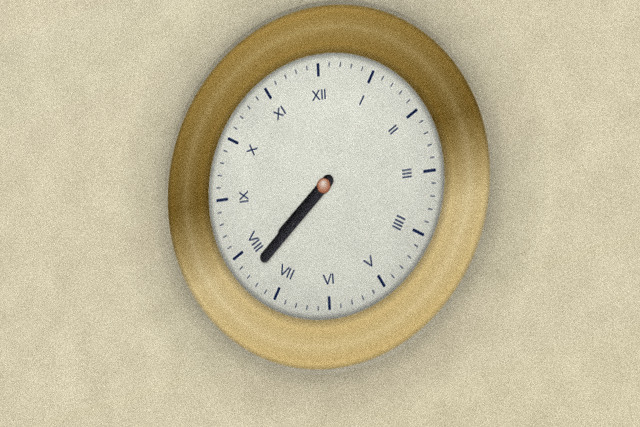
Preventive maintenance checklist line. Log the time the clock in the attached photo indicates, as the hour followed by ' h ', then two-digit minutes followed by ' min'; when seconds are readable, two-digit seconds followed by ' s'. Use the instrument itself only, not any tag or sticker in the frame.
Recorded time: 7 h 38 min
